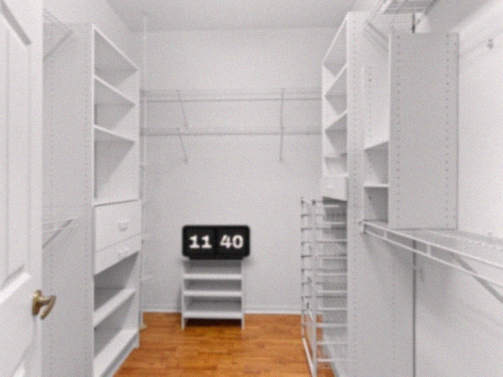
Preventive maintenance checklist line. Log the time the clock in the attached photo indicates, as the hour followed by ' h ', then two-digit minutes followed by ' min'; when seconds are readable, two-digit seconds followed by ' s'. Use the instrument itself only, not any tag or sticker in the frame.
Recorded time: 11 h 40 min
